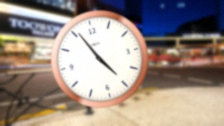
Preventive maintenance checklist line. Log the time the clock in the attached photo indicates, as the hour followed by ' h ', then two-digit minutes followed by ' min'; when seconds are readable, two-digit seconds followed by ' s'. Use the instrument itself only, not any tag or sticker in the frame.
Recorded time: 4 h 56 min
